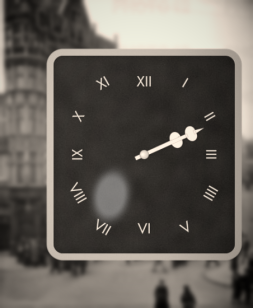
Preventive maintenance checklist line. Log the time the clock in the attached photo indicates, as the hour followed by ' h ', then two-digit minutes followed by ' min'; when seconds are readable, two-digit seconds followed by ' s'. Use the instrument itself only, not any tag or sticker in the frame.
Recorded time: 2 h 11 min
